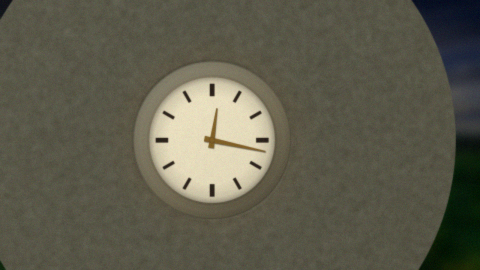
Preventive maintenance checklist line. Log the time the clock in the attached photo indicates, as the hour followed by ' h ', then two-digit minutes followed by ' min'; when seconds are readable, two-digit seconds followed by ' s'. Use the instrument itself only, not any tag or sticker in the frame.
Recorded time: 12 h 17 min
